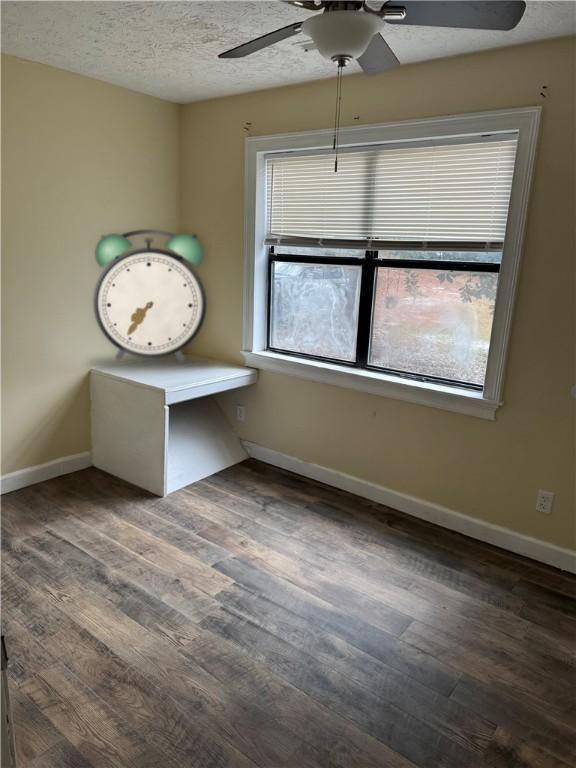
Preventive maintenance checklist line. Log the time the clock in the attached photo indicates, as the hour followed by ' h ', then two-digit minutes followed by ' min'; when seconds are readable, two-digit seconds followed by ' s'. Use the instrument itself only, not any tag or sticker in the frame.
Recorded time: 7 h 36 min
